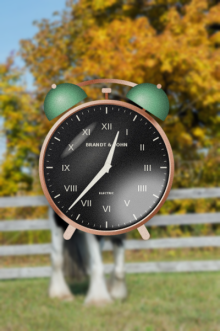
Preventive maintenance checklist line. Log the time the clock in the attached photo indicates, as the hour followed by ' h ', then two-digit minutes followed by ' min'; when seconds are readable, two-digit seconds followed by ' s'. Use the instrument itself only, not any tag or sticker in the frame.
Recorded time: 12 h 37 min
